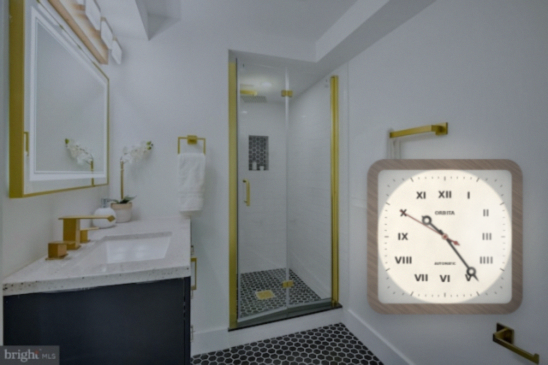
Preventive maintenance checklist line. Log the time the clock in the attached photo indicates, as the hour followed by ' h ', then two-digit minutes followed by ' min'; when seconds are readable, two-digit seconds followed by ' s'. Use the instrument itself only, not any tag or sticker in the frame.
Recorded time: 10 h 23 min 50 s
